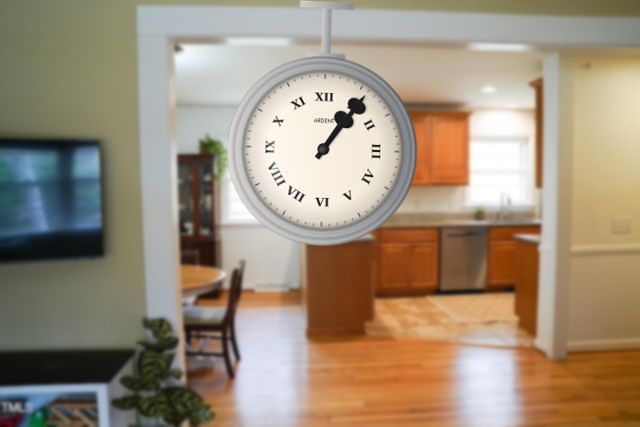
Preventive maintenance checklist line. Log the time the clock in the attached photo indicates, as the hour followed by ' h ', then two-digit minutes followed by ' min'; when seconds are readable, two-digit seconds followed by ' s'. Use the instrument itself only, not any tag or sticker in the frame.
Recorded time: 1 h 06 min
